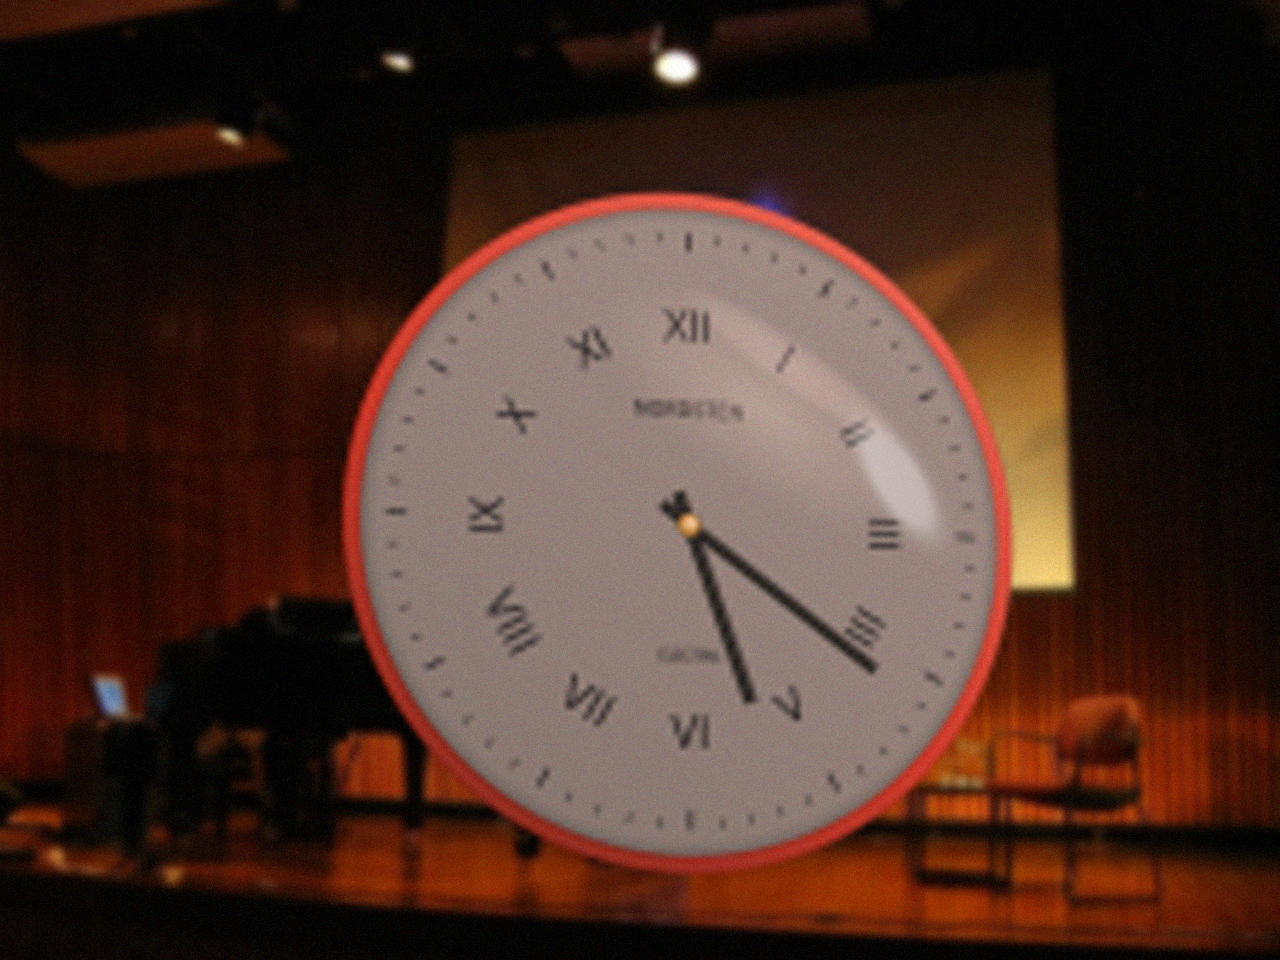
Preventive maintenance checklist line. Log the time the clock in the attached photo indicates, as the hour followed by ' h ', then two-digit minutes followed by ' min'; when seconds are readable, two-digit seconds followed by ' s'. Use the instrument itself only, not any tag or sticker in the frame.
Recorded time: 5 h 21 min
